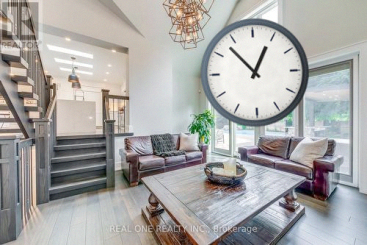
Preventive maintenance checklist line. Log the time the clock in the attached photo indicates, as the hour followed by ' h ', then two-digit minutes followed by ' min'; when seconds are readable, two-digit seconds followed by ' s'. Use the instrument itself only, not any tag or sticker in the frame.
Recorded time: 12 h 53 min
